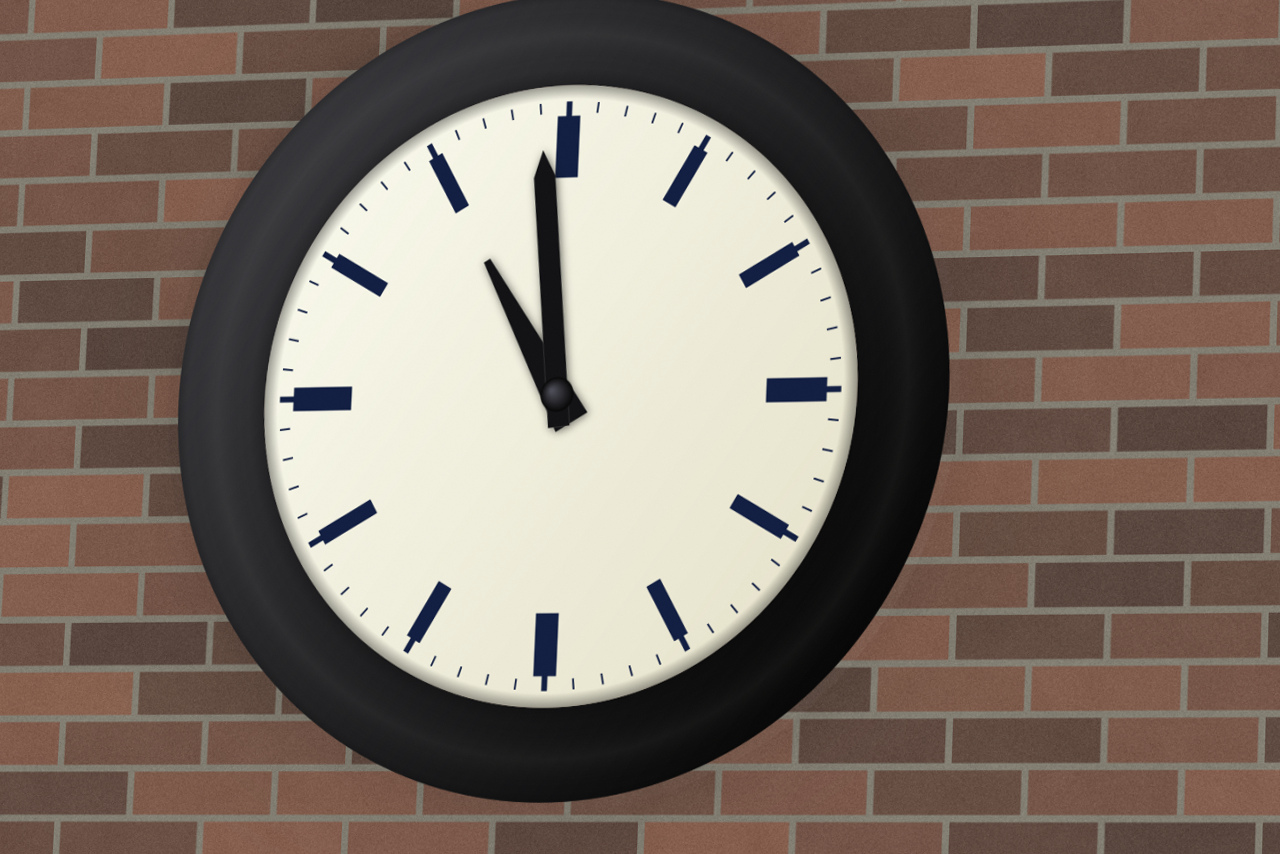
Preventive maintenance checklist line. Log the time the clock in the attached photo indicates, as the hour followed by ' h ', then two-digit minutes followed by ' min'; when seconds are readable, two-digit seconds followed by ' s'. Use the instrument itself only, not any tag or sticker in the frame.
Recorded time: 10 h 59 min
